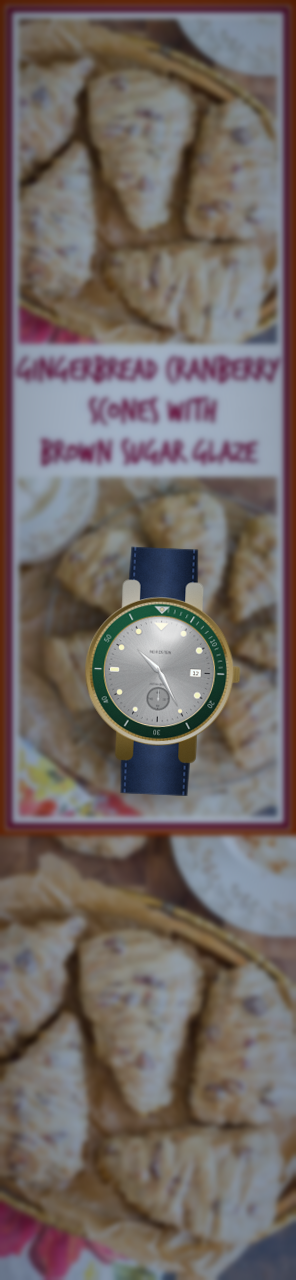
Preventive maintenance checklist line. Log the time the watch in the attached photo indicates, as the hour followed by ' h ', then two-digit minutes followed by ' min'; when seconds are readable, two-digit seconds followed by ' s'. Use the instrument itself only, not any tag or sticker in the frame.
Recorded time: 10 h 25 min
